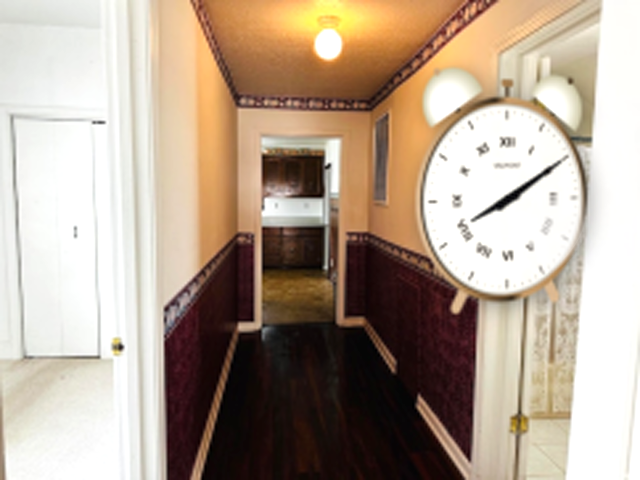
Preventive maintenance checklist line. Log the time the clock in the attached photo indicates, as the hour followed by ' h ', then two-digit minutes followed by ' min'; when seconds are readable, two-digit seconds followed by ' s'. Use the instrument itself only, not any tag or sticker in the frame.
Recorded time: 8 h 10 min
